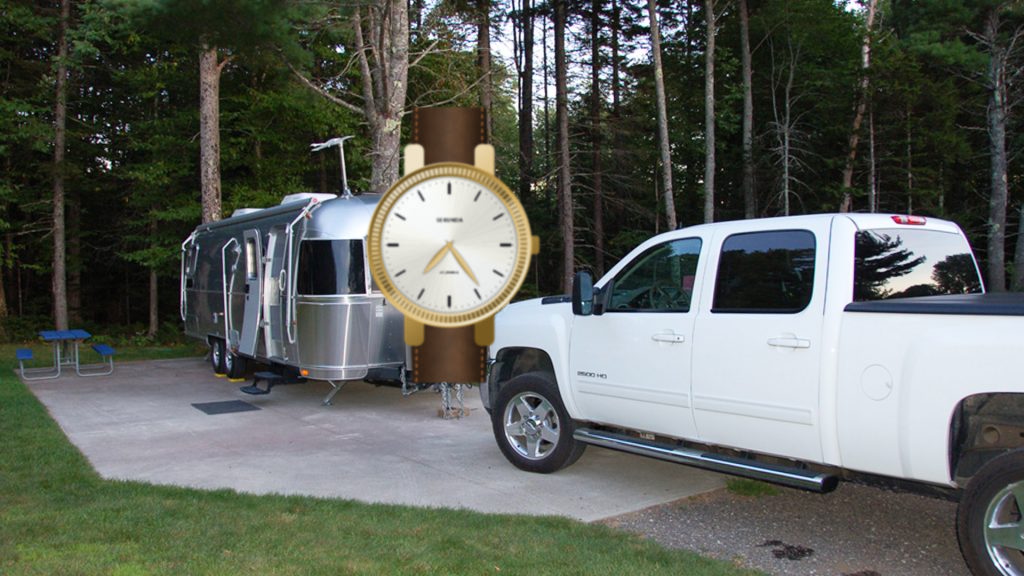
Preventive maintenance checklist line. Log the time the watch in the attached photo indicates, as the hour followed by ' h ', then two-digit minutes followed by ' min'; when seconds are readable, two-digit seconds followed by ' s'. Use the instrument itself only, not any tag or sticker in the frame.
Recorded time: 7 h 24 min
